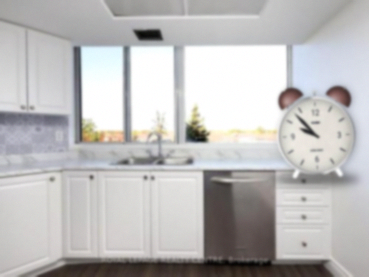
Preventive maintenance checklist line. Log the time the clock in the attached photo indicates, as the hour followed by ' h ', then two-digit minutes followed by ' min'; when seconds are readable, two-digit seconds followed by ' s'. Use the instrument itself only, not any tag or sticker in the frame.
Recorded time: 9 h 53 min
